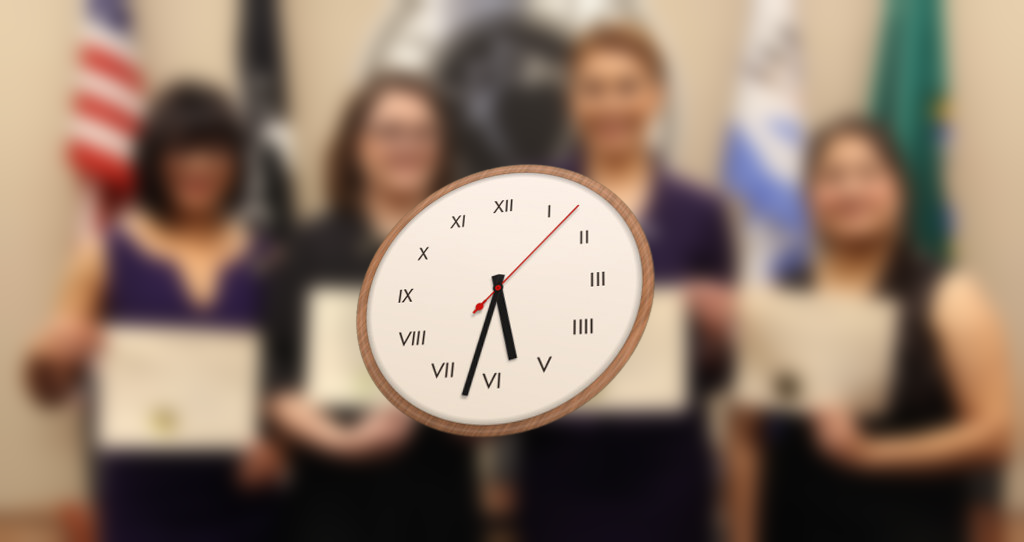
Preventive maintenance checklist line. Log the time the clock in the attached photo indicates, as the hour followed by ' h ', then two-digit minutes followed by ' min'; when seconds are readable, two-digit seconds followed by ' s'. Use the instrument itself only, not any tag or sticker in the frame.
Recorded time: 5 h 32 min 07 s
